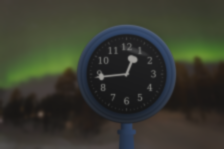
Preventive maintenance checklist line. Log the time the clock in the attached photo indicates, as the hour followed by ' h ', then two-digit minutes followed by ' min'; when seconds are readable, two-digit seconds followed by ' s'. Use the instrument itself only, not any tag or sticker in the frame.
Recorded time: 12 h 44 min
